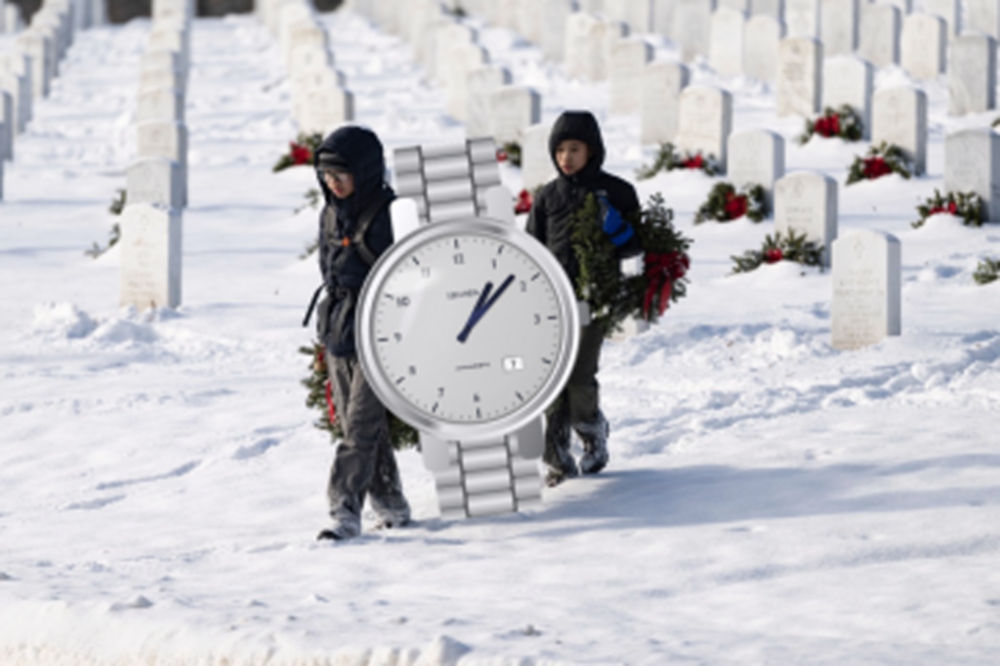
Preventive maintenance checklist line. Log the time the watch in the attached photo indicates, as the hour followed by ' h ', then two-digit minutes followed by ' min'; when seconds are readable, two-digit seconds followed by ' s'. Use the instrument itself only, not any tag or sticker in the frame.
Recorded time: 1 h 08 min
